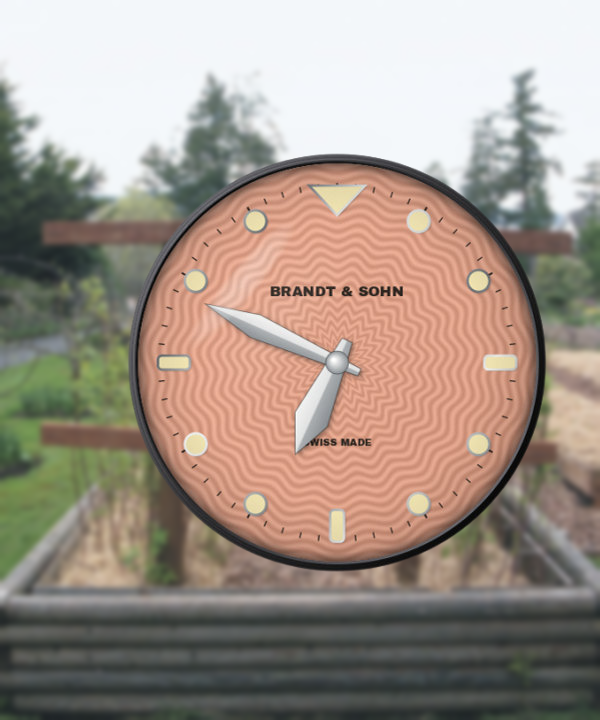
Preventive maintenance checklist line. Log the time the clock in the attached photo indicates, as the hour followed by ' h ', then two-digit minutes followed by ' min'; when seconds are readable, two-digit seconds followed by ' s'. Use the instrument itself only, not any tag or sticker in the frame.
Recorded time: 6 h 49 min
